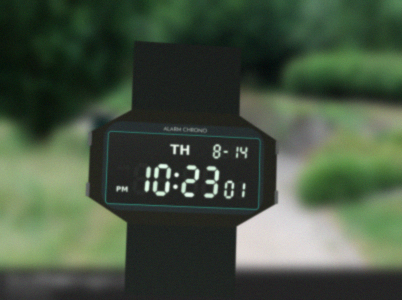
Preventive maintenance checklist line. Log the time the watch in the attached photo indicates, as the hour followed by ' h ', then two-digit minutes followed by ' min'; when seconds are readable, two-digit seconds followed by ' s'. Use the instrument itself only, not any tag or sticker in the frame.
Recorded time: 10 h 23 min 01 s
